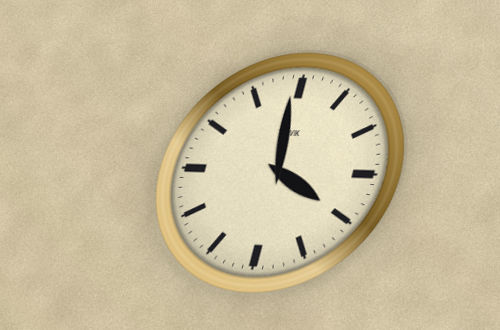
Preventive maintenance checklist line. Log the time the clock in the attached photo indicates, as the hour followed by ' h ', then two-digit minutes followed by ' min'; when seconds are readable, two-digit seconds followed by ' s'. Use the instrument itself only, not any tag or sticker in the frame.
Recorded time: 3 h 59 min
